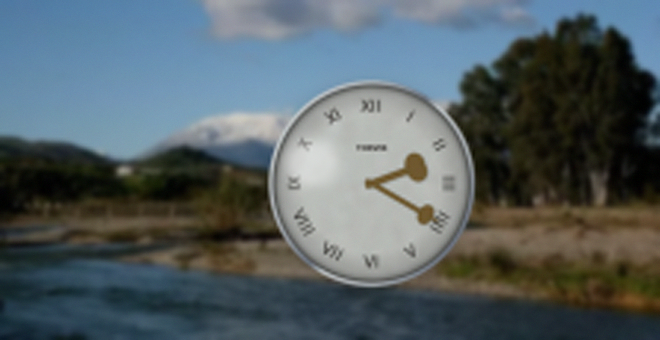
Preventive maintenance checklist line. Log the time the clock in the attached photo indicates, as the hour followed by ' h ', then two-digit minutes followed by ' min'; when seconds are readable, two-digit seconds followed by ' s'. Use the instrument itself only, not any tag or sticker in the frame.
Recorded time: 2 h 20 min
